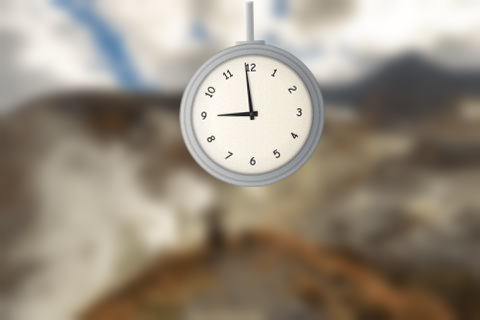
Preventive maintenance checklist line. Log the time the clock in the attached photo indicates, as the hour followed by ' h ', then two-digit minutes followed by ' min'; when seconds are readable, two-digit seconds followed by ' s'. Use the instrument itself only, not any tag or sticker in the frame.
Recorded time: 8 h 59 min
